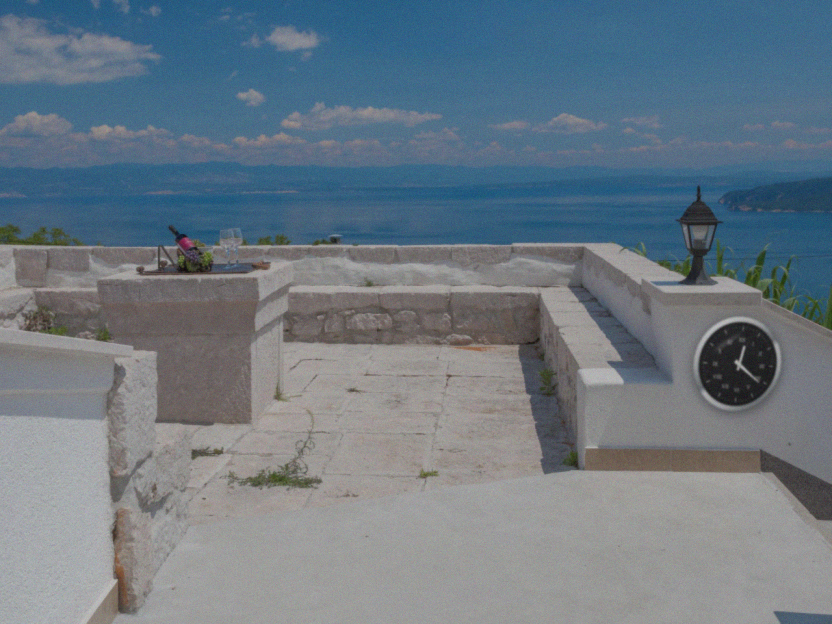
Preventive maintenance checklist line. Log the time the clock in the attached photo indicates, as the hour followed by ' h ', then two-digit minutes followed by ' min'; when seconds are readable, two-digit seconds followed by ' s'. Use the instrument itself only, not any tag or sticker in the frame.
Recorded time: 12 h 21 min
